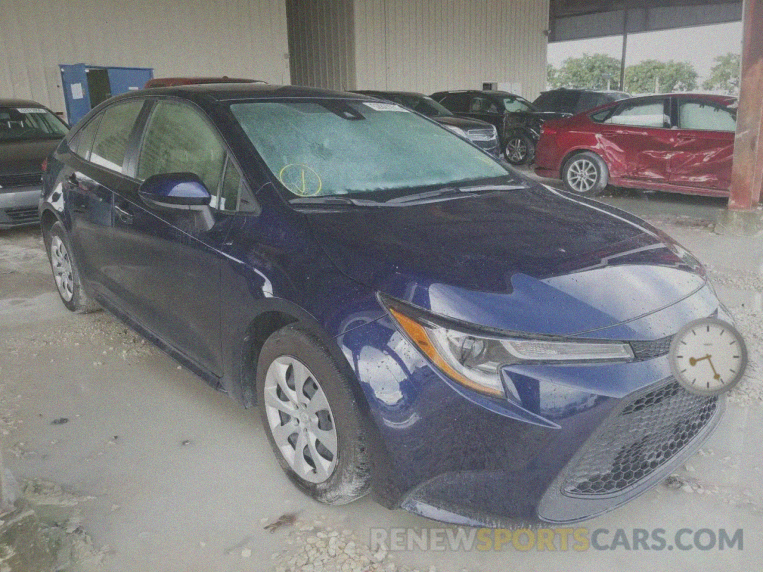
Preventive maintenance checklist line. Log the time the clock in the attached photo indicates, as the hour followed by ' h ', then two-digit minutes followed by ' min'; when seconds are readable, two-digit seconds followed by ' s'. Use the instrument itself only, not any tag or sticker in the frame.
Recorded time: 8 h 26 min
